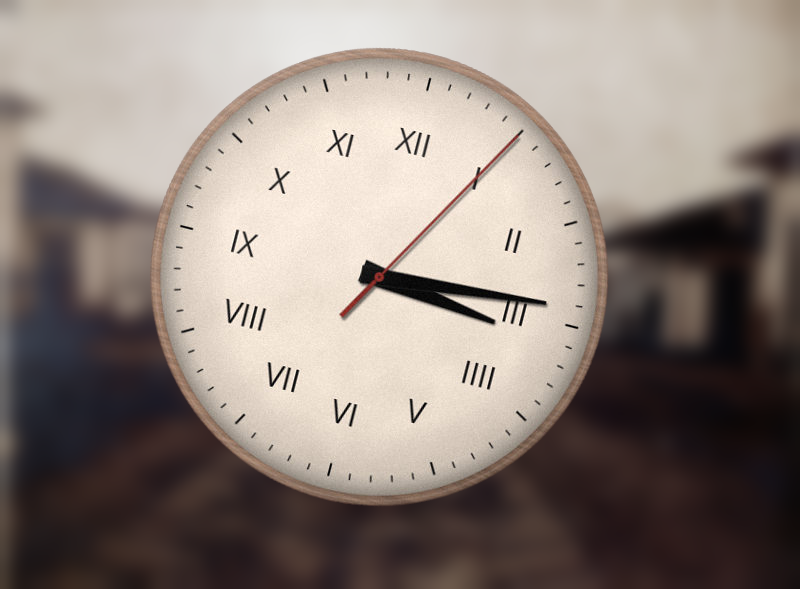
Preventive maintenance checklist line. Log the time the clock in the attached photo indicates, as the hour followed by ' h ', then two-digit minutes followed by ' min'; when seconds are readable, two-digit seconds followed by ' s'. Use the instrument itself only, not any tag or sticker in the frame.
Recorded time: 3 h 14 min 05 s
